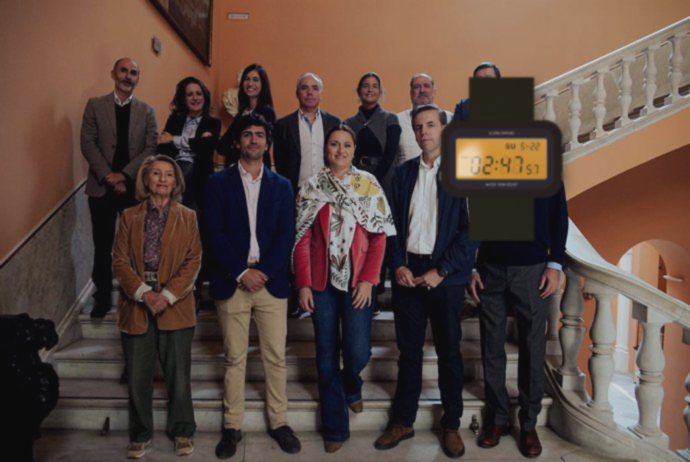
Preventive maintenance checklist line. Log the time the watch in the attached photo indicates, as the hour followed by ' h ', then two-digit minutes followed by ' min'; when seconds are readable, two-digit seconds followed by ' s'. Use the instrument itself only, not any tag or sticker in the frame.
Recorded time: 2 h 47 min
